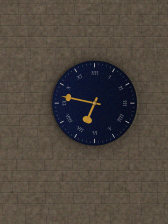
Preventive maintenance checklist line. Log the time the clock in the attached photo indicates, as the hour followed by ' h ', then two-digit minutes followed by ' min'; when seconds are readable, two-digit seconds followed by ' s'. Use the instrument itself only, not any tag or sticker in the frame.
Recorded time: 6 h 47 min
